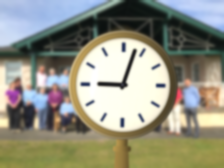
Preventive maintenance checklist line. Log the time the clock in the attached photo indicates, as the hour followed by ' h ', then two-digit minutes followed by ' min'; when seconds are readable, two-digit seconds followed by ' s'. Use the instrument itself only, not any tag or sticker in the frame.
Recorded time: 9 h 03 min
